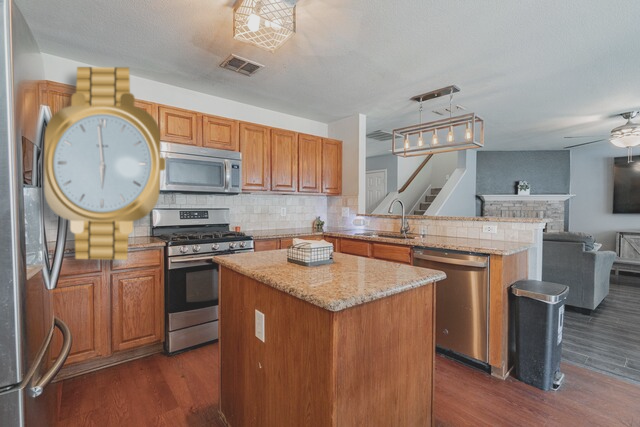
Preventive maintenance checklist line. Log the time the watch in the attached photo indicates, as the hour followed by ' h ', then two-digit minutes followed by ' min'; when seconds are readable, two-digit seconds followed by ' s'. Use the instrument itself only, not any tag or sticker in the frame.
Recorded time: 5 h 59 min
